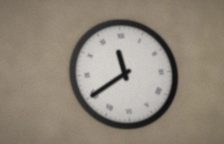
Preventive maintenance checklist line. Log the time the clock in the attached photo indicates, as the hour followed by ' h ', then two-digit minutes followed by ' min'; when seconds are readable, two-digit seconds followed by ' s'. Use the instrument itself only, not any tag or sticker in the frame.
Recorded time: 11 h 40 min
